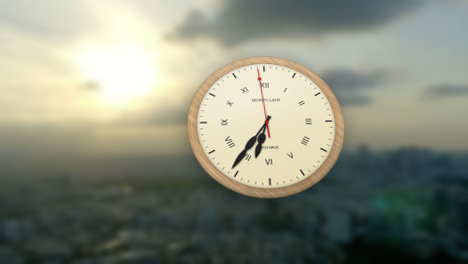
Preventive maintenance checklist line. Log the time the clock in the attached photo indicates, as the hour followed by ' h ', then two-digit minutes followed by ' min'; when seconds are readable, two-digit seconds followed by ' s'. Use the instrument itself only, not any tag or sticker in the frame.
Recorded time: 6 h 35 min 59 s
